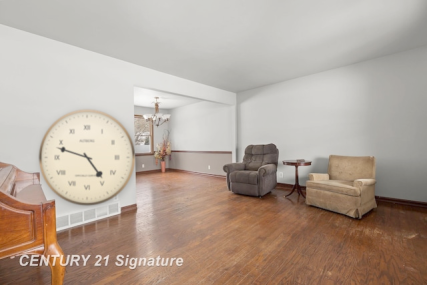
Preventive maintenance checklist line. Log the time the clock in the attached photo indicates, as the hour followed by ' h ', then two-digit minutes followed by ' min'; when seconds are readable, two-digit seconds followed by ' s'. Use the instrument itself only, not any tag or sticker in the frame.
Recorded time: 4 h 48 min
